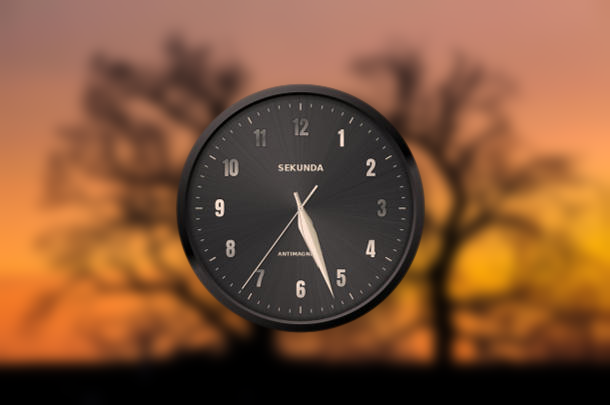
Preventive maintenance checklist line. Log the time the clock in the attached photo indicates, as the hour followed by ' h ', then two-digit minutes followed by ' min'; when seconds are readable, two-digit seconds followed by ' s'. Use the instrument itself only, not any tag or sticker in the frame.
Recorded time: 5 h 26 min 36 s
